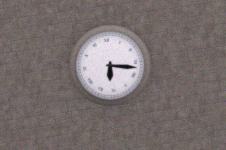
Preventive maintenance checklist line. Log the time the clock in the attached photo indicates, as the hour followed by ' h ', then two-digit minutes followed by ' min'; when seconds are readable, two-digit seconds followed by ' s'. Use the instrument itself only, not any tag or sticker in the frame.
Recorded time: 6 h 17 min
